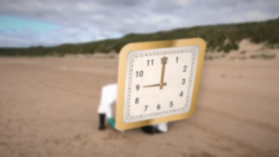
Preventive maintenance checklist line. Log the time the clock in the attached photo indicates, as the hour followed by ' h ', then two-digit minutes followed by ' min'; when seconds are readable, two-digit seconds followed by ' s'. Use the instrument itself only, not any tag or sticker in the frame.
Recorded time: 9 h 00 min
